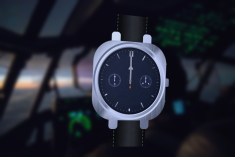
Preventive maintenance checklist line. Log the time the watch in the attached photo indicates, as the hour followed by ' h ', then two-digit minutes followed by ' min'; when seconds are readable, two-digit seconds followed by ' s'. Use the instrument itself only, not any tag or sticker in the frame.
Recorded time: 12 h 00 min
